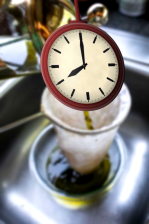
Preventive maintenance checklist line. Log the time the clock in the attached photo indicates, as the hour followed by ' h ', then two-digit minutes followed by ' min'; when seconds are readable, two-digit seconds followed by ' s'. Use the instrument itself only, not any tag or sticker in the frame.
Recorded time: 8 h 00 min
